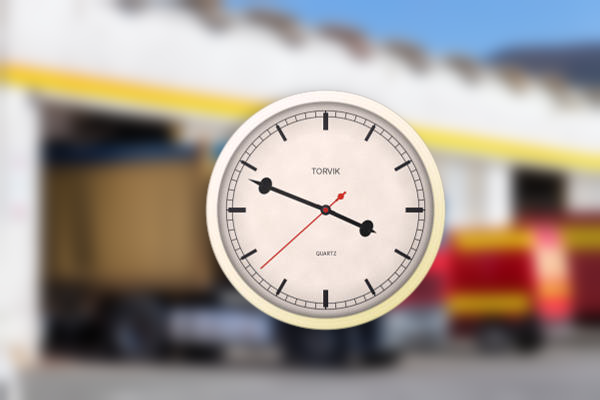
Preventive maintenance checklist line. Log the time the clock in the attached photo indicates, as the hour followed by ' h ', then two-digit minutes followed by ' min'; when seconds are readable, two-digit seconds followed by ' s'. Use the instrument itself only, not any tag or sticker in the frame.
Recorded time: 3 h 48 min 38 s
